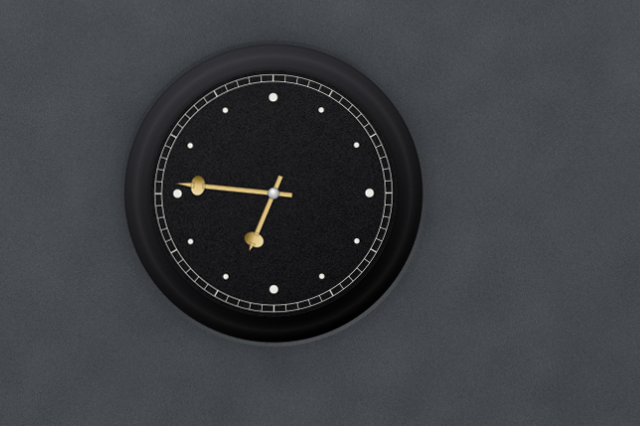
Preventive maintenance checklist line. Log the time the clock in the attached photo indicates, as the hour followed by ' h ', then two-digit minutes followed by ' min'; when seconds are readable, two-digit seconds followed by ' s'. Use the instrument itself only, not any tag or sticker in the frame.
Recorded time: 6 h 46 min
